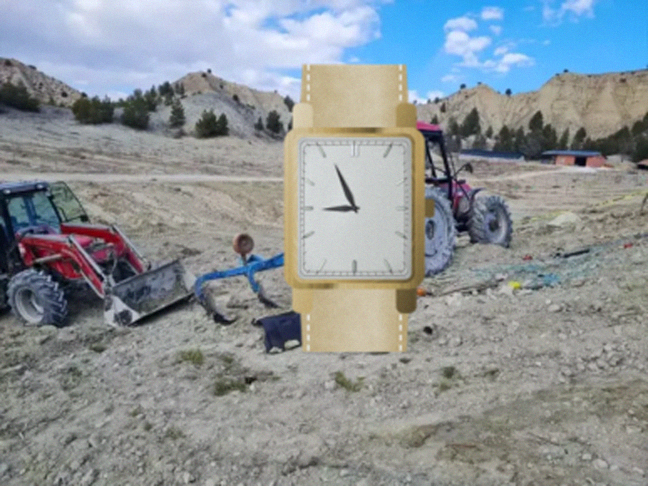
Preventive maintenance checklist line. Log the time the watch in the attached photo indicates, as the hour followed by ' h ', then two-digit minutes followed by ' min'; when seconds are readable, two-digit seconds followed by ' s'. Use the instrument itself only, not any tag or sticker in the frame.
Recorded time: 8 h 56 min
